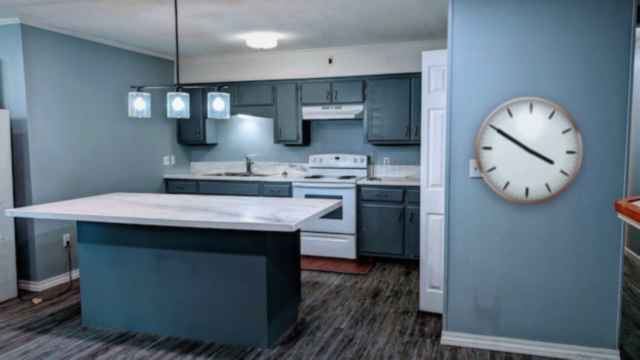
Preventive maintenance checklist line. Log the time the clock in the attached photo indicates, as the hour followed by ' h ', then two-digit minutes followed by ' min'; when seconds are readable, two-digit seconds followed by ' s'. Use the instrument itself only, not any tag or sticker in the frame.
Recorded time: 3 h 50 min
